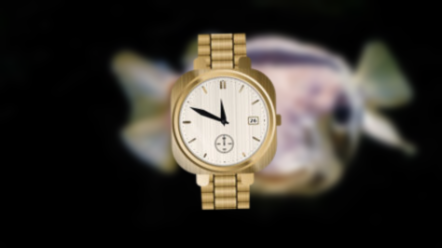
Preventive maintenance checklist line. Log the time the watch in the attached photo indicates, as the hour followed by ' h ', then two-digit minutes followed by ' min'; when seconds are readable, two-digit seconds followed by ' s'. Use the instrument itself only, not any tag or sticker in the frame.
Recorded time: 11 h 49 min
